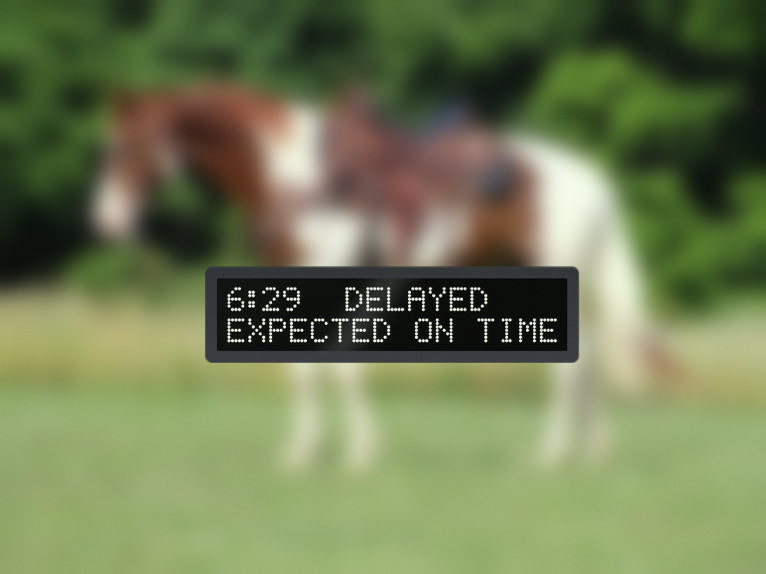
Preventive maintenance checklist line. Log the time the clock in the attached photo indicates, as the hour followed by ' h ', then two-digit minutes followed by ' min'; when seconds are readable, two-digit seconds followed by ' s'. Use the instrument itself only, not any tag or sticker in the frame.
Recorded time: 6 h 29 min
